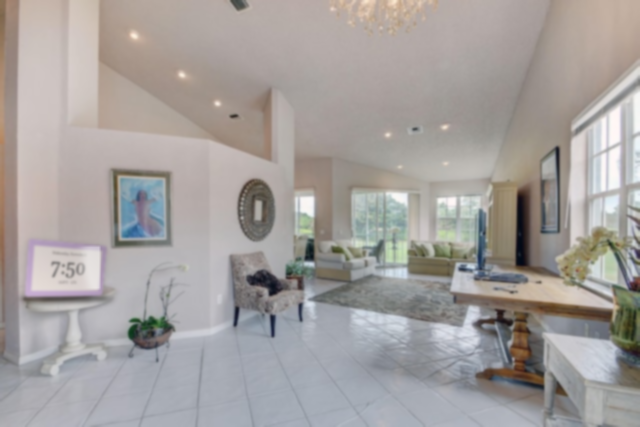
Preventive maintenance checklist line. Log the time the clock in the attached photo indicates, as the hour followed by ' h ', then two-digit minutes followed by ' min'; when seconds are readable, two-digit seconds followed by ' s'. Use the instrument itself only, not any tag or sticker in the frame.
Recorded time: 7 h 50 min
